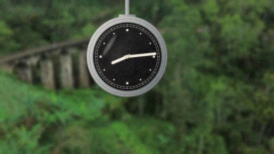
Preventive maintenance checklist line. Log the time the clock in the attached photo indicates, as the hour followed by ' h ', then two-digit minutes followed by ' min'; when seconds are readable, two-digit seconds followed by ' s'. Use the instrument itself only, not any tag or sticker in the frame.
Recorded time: 8 h 14 min
